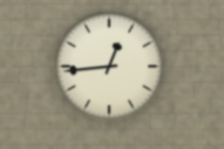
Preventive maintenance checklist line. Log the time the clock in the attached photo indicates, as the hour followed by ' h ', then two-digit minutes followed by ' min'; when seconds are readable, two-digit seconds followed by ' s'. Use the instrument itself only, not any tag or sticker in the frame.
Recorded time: 12 h 44 min
